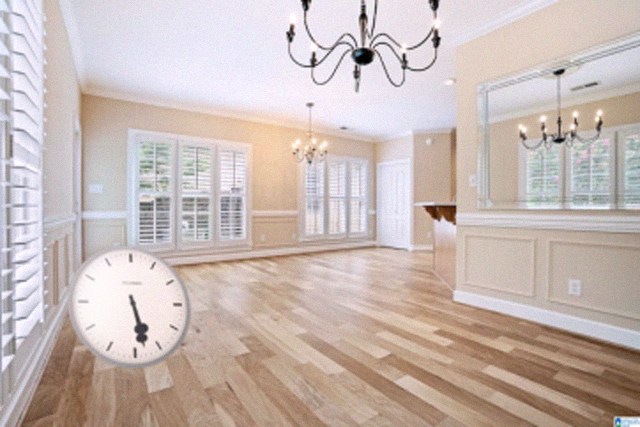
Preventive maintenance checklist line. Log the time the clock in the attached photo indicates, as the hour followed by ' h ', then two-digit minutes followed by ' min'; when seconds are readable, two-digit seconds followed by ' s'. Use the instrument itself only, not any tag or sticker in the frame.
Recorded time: 5 h 28 min
